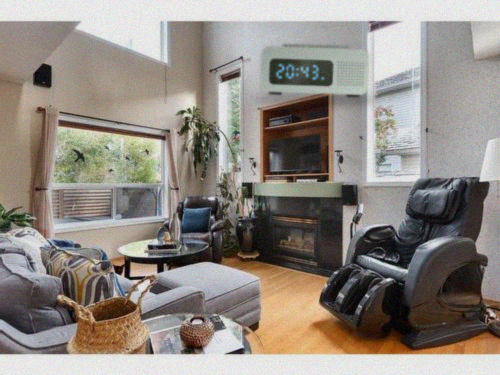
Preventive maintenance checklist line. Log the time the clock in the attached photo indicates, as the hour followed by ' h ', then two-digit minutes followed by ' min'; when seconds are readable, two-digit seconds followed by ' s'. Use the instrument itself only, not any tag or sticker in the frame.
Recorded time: 20 h 43 min
